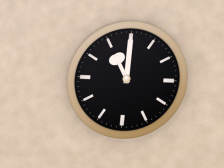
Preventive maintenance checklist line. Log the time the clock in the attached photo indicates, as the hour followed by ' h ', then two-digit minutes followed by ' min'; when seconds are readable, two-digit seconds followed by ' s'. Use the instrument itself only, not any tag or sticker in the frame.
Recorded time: 11 h 00 min
